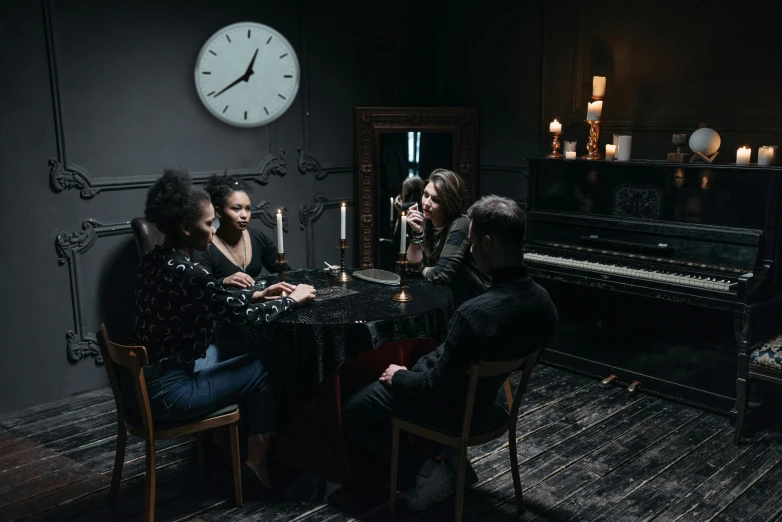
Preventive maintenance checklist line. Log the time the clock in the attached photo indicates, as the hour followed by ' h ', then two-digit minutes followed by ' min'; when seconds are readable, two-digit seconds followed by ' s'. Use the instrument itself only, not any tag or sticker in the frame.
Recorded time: 12 h 39 min
